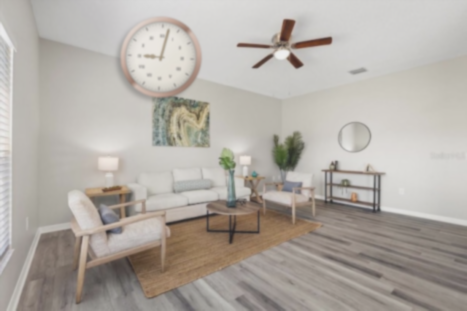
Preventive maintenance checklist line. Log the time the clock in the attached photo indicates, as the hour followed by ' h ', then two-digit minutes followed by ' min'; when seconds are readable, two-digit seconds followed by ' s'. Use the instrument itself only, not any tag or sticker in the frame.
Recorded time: 9 h 02 min
